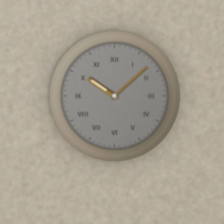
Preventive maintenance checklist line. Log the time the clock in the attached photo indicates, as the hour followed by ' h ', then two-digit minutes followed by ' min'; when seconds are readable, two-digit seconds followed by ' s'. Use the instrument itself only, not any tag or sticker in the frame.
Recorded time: 10 h 08 min
